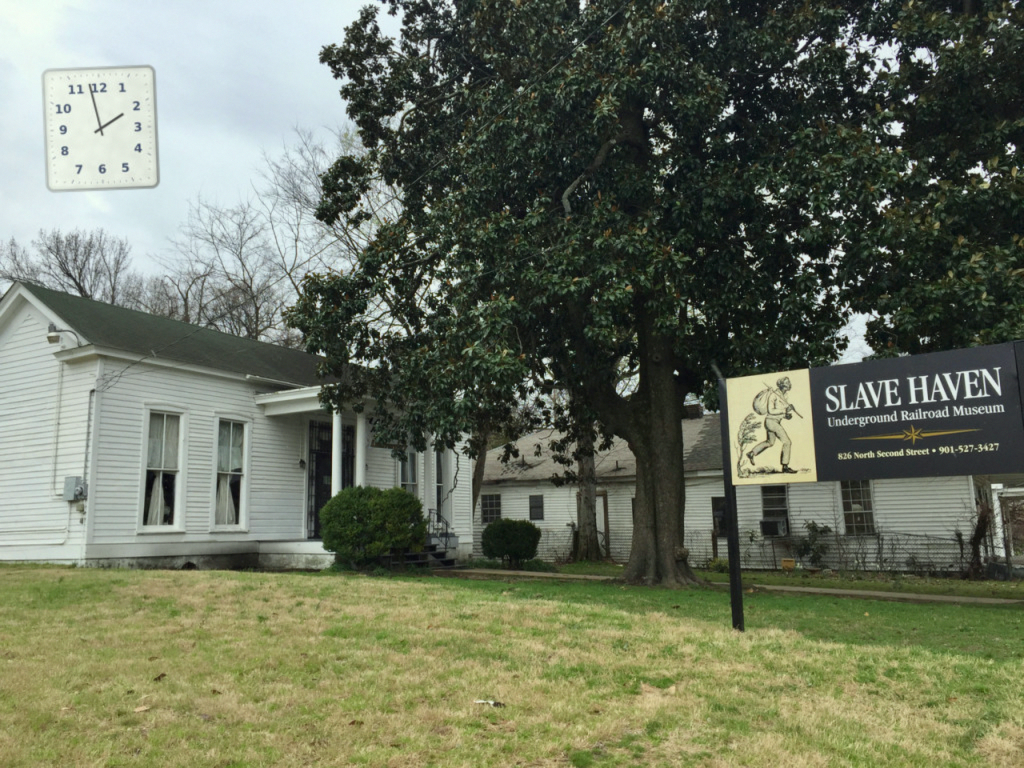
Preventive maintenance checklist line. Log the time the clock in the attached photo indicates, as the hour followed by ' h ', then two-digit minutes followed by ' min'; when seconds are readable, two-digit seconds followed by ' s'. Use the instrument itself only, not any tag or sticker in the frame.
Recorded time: 1 h 58 min
